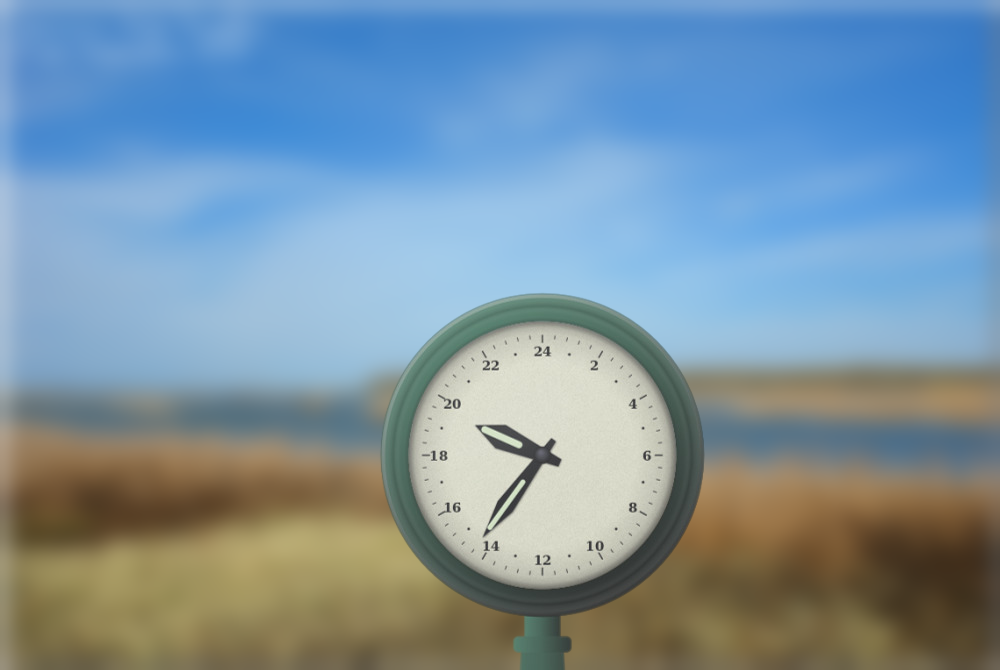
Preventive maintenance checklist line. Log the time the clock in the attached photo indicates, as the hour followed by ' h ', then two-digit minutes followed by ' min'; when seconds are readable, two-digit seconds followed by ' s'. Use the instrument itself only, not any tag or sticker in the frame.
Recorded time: 19 h 36 min
